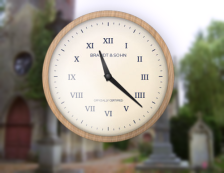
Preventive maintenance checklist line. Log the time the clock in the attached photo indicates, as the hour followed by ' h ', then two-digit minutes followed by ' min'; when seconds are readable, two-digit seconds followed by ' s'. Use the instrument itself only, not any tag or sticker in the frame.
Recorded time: 11 h 22 min
